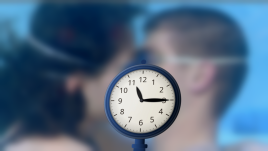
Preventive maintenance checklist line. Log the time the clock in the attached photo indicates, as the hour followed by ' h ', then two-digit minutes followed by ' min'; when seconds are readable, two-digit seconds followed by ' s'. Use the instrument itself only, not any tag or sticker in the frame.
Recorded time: 11 h 15 min
